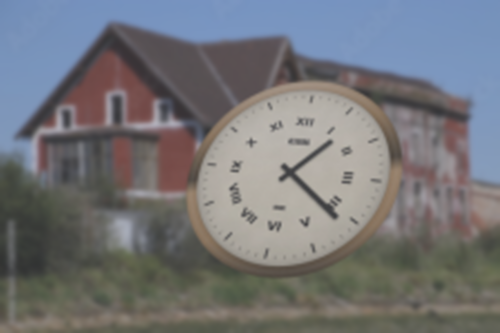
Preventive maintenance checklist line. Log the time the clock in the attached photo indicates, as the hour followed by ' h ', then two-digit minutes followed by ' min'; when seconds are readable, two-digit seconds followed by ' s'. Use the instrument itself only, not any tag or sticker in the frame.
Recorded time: 1 h 21 min
